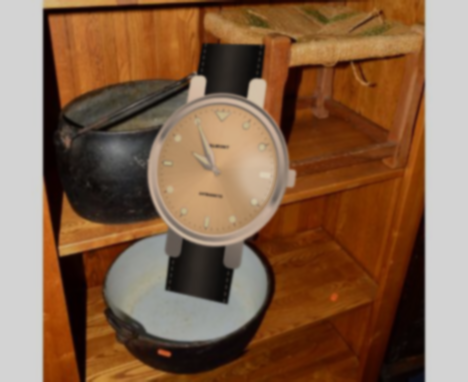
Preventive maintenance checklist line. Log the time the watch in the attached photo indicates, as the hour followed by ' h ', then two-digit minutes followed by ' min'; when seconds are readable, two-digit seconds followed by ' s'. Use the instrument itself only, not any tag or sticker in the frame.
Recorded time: 9 h 55 min
